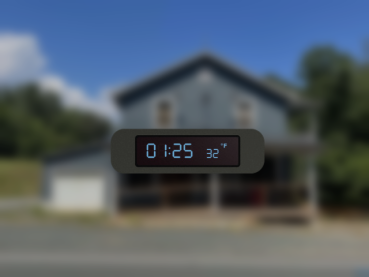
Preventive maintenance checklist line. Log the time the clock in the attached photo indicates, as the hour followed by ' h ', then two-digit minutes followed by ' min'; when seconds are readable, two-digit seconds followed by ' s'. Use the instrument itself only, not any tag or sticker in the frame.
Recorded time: 1 h 25 min
